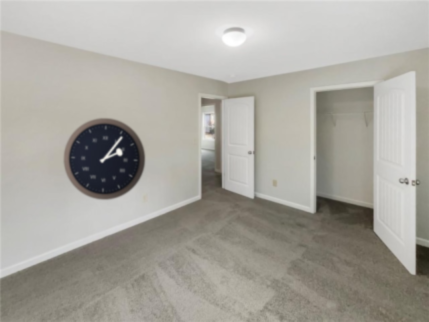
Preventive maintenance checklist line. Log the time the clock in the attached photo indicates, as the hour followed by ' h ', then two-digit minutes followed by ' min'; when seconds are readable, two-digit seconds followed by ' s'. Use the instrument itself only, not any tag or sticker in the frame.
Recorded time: 2 h 06 min
